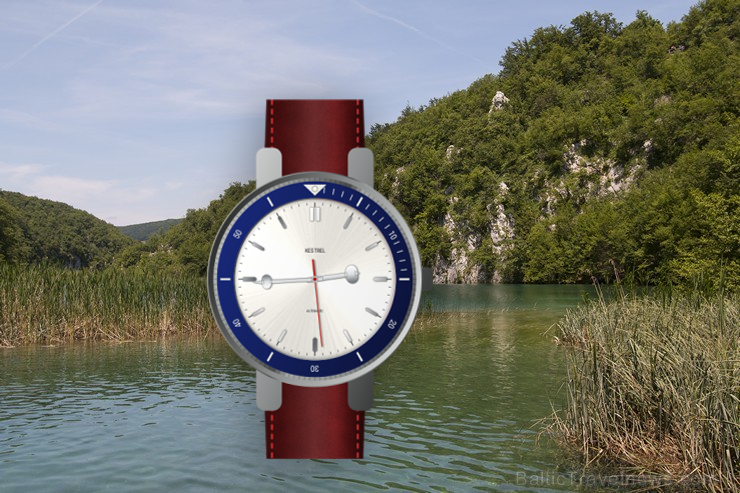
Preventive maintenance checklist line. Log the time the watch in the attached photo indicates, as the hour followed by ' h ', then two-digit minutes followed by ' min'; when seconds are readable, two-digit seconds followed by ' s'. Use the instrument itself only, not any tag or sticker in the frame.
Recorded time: 2 h 44 min 29 s
